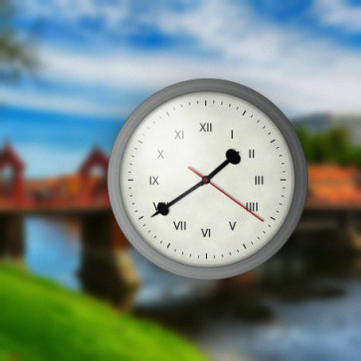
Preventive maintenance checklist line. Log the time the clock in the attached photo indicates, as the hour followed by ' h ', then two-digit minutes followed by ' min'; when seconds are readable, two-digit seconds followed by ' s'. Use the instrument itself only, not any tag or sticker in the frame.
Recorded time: 1 h 39 min 21 s
